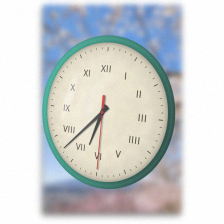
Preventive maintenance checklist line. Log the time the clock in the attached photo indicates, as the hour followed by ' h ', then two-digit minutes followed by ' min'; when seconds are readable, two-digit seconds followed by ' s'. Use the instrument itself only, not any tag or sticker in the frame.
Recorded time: 6 h 37 min 30 s
